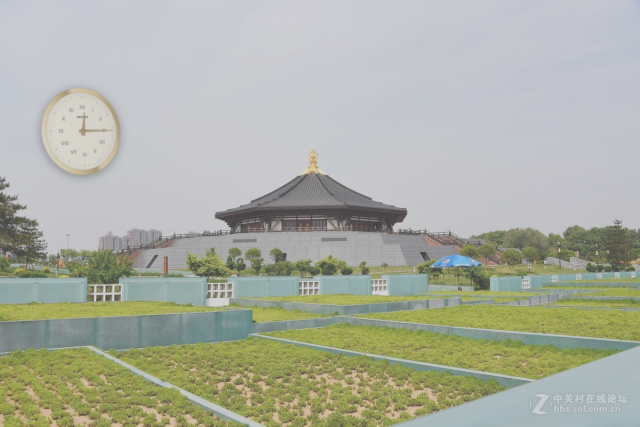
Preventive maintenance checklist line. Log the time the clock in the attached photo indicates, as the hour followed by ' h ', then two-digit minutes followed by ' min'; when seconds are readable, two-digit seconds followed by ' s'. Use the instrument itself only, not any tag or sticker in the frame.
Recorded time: 12 h 15 min
